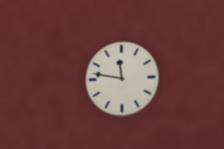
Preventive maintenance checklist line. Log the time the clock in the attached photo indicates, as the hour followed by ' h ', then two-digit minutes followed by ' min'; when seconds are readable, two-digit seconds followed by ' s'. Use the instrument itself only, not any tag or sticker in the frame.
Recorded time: 11 h 47 min
